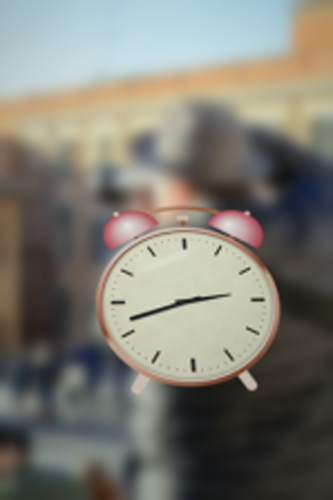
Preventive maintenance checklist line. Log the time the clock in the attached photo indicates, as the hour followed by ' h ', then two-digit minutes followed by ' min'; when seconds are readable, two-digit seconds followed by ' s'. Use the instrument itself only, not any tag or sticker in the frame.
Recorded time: 2 h 42 min
